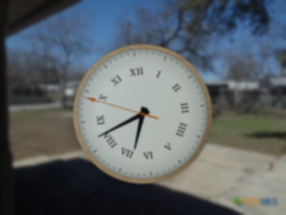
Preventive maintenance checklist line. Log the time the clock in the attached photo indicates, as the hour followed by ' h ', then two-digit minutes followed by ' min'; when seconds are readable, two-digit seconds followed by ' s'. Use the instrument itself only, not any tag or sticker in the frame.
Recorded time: 6 h 41 min 49 s
